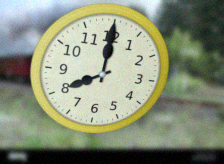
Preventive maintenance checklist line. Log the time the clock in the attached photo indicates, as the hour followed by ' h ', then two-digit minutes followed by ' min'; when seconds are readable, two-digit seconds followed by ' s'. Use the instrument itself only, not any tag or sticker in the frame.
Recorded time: 8 h 00 min
